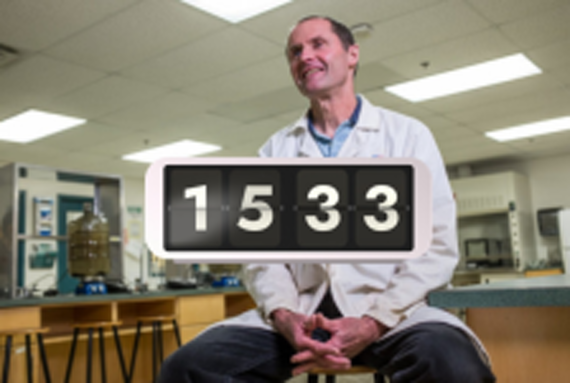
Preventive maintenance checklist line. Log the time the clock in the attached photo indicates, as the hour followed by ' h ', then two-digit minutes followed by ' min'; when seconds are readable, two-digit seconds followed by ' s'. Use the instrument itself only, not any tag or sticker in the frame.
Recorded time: 15 h 33 min
